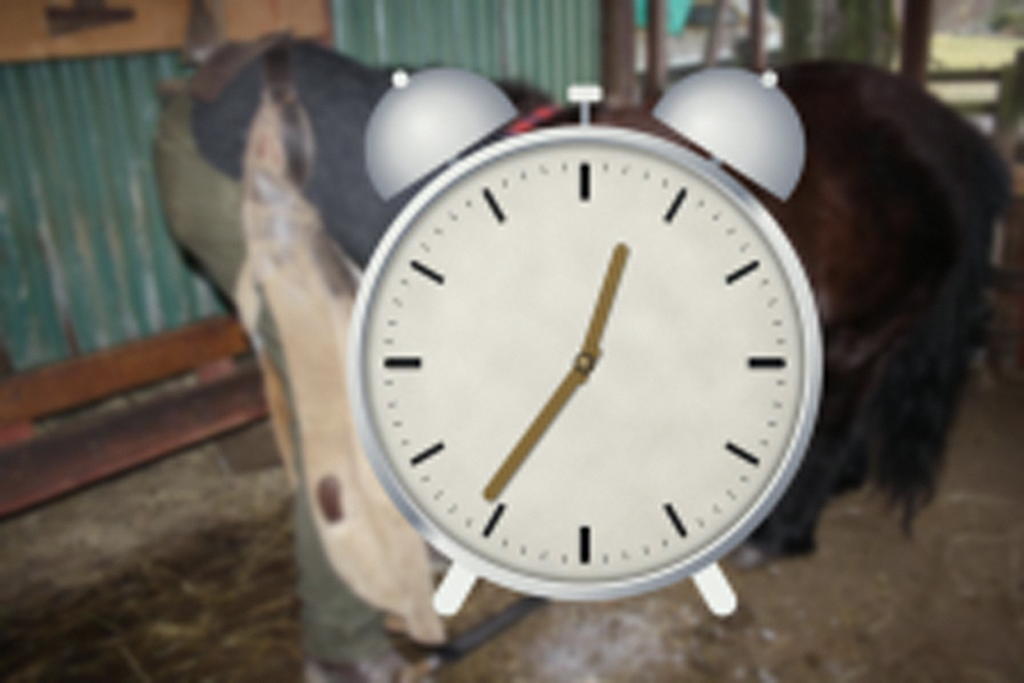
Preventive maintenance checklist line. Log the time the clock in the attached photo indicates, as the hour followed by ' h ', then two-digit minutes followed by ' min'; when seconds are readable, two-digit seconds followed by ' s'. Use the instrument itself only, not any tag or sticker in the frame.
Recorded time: 12 h 36 min
